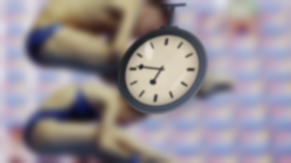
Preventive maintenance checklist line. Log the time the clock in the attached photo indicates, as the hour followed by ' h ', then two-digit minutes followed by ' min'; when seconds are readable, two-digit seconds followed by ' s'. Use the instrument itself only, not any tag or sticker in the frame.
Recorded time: 6 h 46 min
